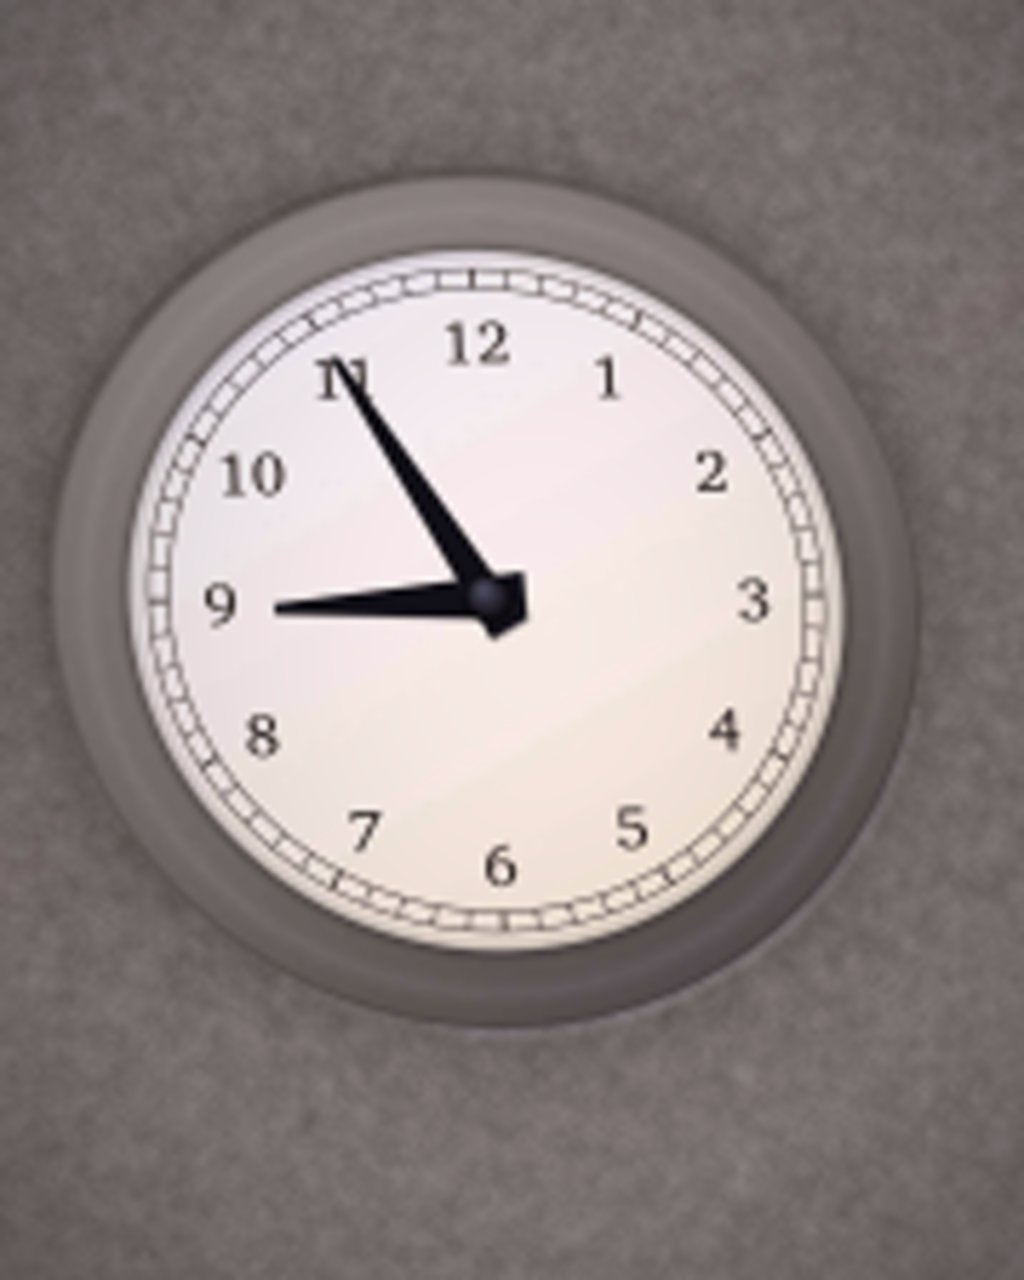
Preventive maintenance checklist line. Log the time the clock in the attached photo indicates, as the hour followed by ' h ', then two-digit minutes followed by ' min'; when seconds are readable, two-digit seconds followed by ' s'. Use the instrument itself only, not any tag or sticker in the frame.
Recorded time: 8 h 55 min
